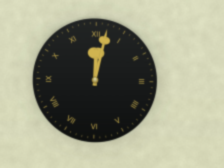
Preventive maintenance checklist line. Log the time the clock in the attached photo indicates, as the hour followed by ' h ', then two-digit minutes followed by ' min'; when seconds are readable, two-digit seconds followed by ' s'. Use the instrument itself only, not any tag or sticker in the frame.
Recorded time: 12 h 02 min
